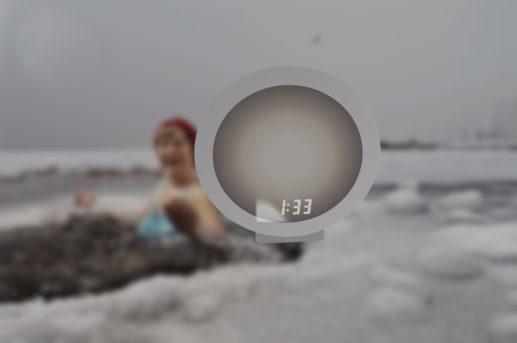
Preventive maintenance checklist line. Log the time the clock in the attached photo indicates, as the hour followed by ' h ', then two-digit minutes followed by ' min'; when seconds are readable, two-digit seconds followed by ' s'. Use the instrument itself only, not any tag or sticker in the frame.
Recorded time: 1 h 33 min
